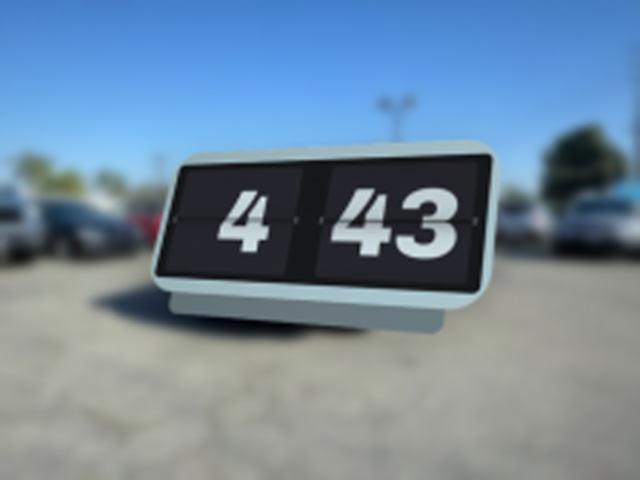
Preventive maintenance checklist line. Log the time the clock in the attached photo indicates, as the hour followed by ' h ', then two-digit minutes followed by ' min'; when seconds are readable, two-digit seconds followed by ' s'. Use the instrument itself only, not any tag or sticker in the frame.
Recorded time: 4 h 43 min
